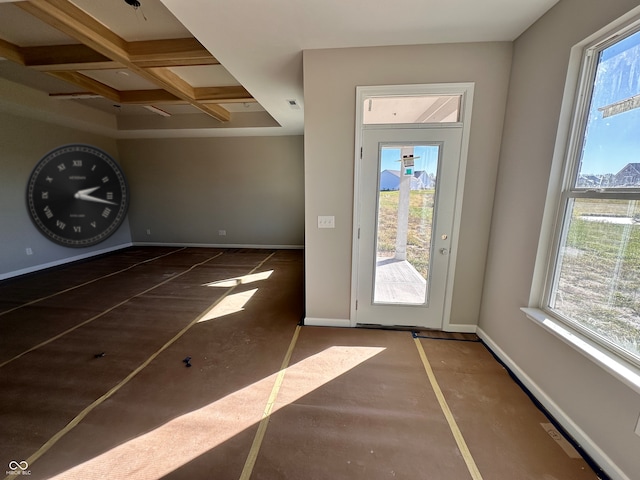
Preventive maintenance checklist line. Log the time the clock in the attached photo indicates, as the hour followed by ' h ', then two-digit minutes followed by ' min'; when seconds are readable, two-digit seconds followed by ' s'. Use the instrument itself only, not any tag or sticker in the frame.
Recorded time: 2 h 17 min
